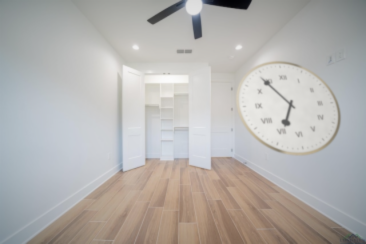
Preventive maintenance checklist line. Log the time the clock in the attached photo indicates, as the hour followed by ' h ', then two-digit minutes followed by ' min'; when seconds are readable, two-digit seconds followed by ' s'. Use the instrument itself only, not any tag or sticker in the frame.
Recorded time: 6 h 54 min
